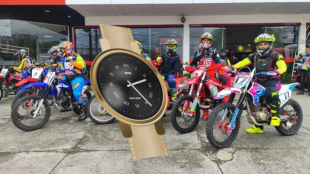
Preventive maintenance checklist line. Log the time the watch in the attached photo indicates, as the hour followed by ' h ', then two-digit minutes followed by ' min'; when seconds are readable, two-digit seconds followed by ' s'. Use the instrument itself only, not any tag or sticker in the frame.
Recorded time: 2 h 24 min
